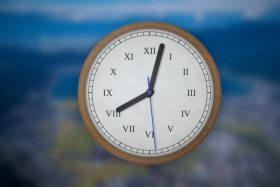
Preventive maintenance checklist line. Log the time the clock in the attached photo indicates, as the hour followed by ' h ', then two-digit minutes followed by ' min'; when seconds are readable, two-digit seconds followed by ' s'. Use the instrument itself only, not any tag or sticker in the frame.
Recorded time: 8 h 02 min 29 s
